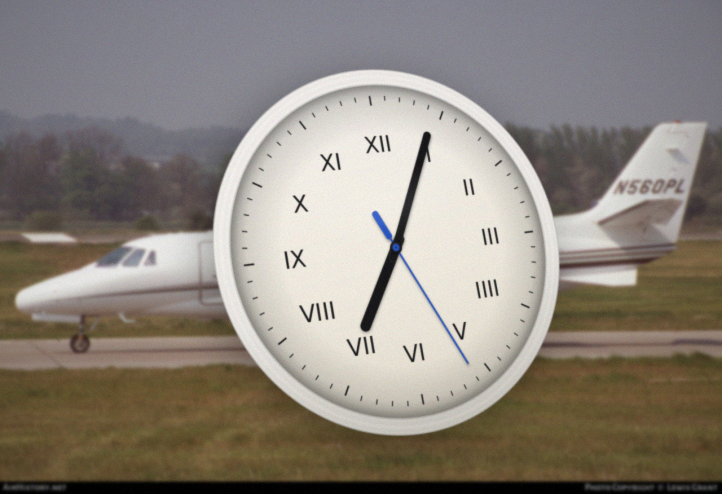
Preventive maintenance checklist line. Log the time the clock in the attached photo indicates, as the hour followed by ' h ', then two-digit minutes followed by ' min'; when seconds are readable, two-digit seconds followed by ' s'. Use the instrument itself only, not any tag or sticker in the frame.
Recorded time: 7 h 04 min 26 s
